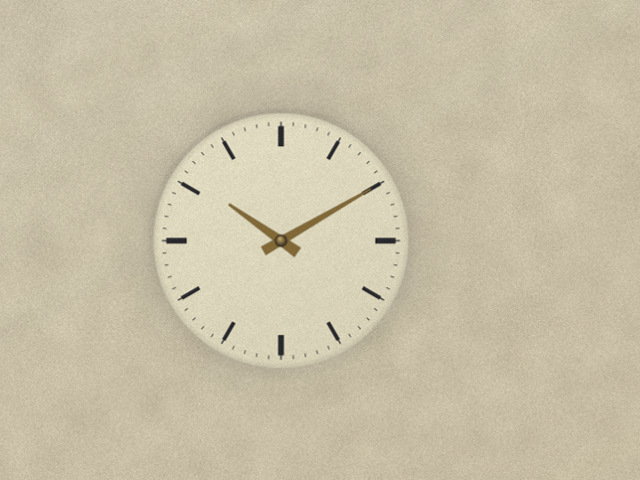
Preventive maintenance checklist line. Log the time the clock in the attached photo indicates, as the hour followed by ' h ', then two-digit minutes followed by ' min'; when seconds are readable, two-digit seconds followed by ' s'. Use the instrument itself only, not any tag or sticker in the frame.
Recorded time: 10 h 10 min
